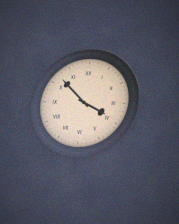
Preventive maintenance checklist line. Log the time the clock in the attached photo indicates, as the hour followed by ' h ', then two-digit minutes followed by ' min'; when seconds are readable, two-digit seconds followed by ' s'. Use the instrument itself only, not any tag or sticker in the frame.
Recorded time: 3 h 52 min
